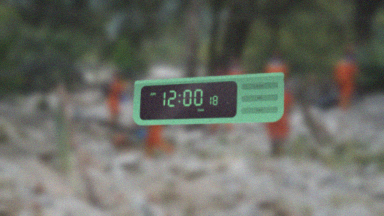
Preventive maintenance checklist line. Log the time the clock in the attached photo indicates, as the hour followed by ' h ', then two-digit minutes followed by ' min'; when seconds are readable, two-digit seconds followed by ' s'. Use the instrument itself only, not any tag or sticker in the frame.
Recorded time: 12 h 00 min 18 s
